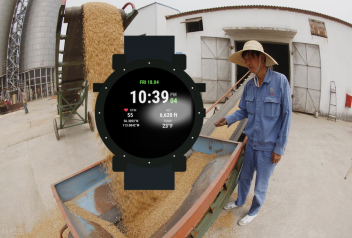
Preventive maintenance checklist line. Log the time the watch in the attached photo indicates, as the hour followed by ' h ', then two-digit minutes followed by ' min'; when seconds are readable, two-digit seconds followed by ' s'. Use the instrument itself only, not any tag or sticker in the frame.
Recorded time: 10 h 39 min 04 s
